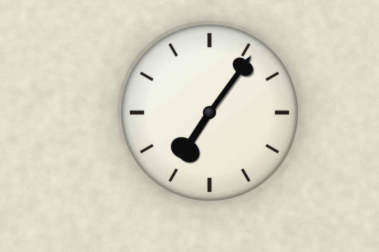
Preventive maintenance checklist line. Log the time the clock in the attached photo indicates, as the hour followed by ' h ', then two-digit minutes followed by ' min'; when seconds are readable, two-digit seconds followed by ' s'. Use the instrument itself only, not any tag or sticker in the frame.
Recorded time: 7 h 06 min
